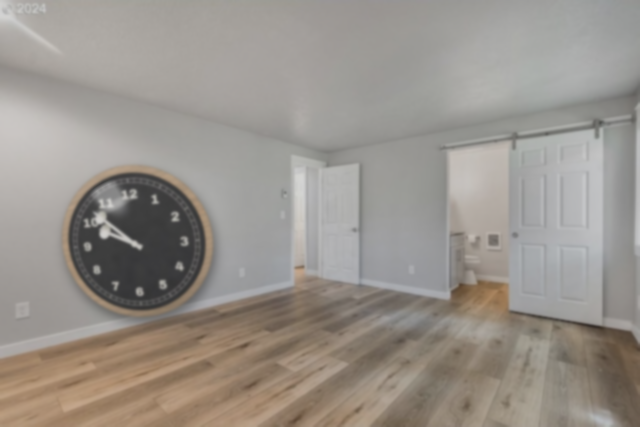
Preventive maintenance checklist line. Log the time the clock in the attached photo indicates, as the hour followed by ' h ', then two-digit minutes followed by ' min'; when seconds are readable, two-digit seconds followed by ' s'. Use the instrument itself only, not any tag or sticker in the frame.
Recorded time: 9 h 52 min
